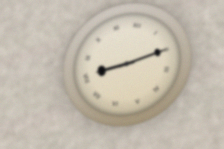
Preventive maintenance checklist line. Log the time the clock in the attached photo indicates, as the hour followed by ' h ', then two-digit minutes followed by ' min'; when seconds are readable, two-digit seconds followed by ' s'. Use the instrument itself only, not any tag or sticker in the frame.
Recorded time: 8 h 10 min
